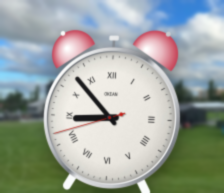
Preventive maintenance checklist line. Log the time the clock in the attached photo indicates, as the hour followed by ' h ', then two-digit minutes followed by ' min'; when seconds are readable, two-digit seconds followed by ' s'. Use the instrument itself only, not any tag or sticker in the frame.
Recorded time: 8 h 52 min 42 s
